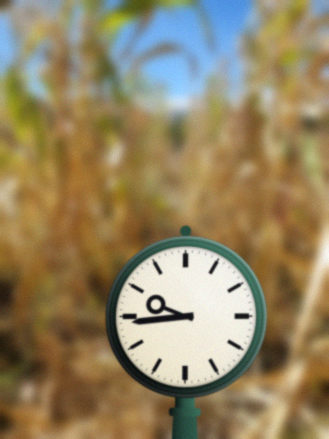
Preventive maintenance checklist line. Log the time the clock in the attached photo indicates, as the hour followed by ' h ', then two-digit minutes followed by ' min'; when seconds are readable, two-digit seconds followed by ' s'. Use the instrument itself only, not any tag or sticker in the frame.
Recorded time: 9 h 44 min
